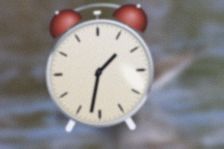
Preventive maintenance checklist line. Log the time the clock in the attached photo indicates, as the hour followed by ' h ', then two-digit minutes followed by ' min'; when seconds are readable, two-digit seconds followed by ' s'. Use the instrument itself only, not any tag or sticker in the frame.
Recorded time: 1 h 32 min
